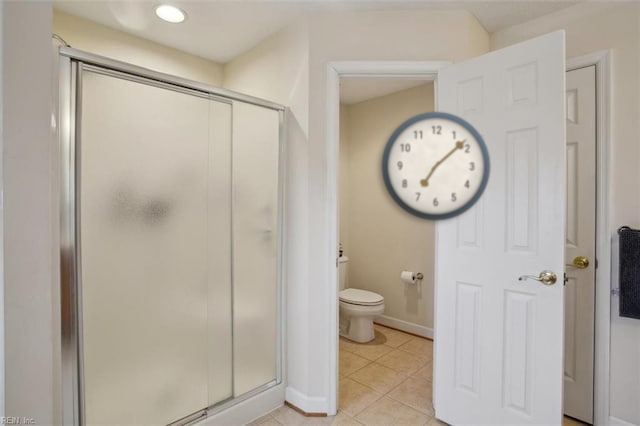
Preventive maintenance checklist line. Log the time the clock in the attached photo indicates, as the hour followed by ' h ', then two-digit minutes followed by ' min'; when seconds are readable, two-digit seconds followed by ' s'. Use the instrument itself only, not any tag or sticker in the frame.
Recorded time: 7 h 08 min
